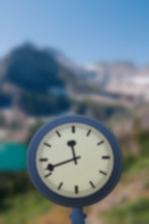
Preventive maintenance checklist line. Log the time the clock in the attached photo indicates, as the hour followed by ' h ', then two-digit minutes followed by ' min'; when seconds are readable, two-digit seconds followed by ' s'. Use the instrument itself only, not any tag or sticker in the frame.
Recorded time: 11 h 42 min
